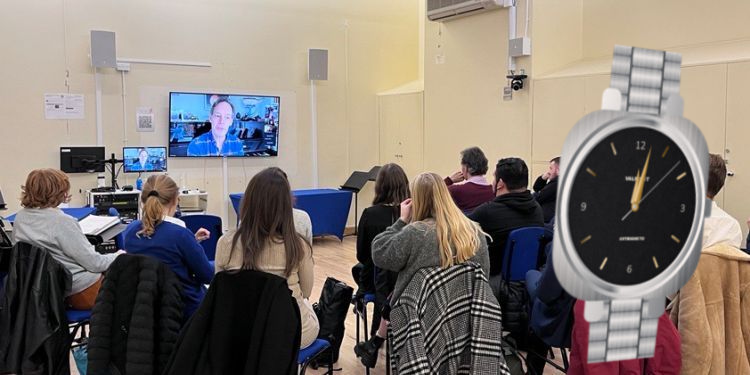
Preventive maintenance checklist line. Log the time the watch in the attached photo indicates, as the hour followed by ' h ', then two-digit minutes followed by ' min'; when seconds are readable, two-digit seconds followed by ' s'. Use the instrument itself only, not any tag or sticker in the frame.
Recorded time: 12 h 02 min 08 s
